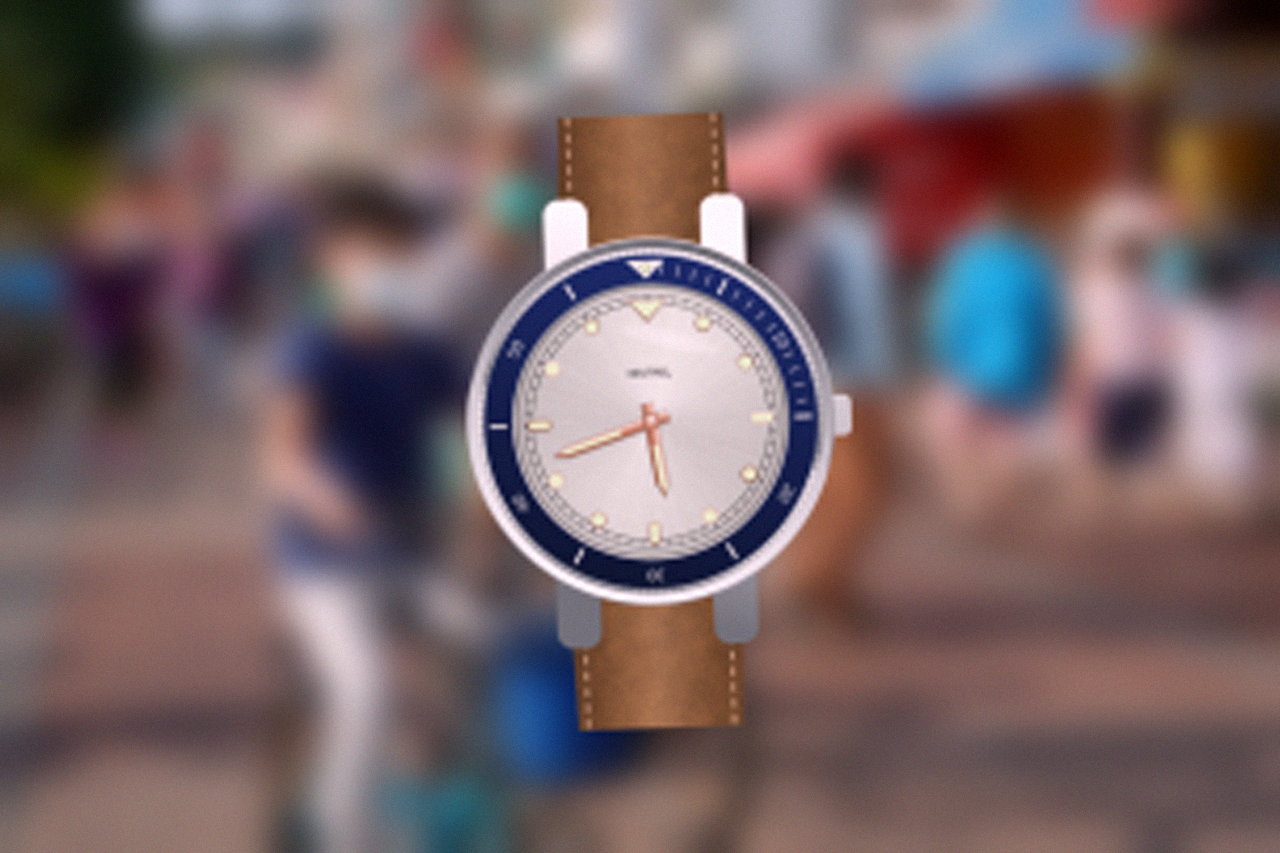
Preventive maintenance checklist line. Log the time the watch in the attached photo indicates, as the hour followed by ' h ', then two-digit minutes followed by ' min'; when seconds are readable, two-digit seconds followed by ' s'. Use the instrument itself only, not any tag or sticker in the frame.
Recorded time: 5 h 42 min
